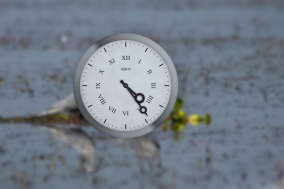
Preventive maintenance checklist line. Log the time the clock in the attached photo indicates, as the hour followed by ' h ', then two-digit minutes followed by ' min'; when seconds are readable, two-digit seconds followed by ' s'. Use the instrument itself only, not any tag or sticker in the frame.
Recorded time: 4 h 24 min
